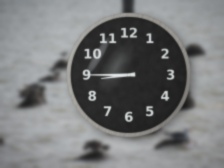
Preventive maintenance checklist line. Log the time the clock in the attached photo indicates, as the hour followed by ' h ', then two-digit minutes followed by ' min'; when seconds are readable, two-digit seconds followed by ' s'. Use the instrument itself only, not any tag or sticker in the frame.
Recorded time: 8 h 45 min
